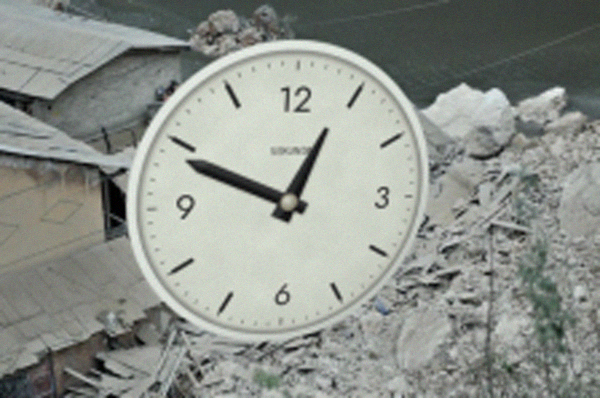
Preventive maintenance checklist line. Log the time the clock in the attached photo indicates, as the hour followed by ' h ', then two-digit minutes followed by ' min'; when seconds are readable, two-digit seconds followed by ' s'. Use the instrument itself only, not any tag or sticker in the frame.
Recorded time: 12 h 49 min
